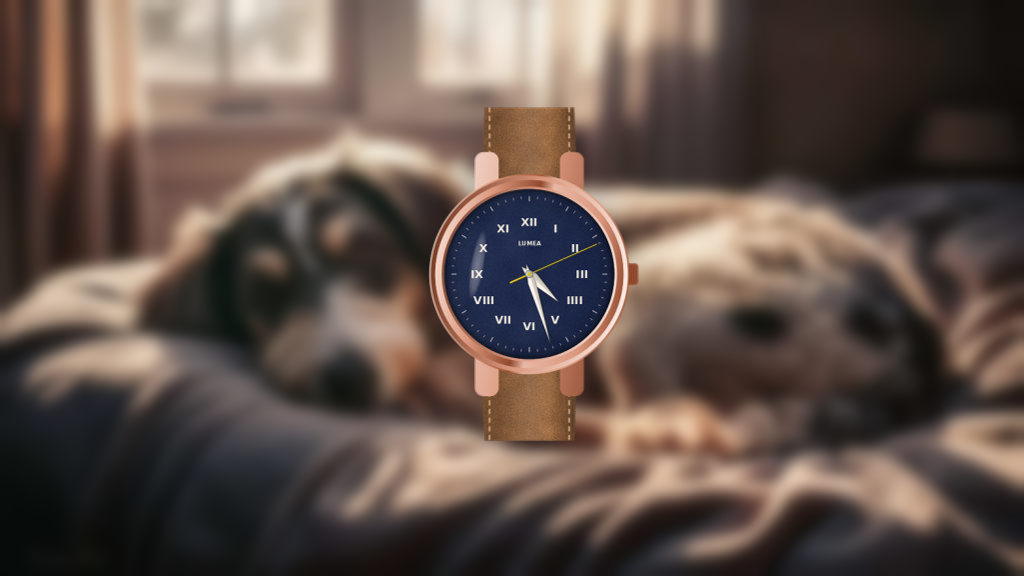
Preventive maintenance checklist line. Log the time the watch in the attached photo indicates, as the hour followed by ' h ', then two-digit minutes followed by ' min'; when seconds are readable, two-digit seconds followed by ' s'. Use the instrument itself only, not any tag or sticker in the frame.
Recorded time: 4 h 27 min 11 s
